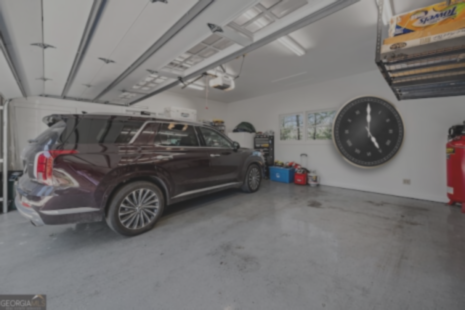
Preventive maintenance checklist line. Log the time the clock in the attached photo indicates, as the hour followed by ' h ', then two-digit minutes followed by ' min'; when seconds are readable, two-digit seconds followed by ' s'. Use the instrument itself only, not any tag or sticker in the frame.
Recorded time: 5 h 00 min
